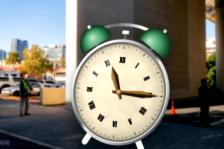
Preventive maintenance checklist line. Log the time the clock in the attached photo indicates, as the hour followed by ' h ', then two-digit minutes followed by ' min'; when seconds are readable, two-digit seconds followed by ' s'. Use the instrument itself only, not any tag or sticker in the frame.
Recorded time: 11 h 15 min
